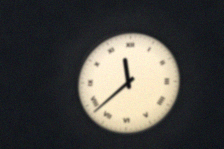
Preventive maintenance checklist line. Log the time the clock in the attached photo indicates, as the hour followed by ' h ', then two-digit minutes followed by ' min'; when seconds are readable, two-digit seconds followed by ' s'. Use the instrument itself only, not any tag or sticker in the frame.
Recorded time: 11 h 38 min
